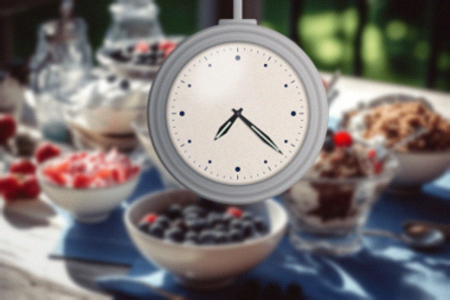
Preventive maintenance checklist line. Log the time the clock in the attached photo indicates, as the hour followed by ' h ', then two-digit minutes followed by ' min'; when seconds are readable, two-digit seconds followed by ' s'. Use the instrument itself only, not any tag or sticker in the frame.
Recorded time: 7 h 22 min
